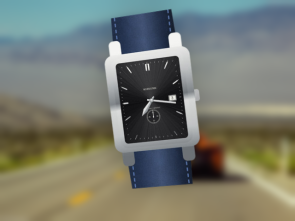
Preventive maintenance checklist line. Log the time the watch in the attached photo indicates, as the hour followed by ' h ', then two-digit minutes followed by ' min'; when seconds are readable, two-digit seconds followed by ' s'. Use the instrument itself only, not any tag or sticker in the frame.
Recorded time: 7 h 17 min
